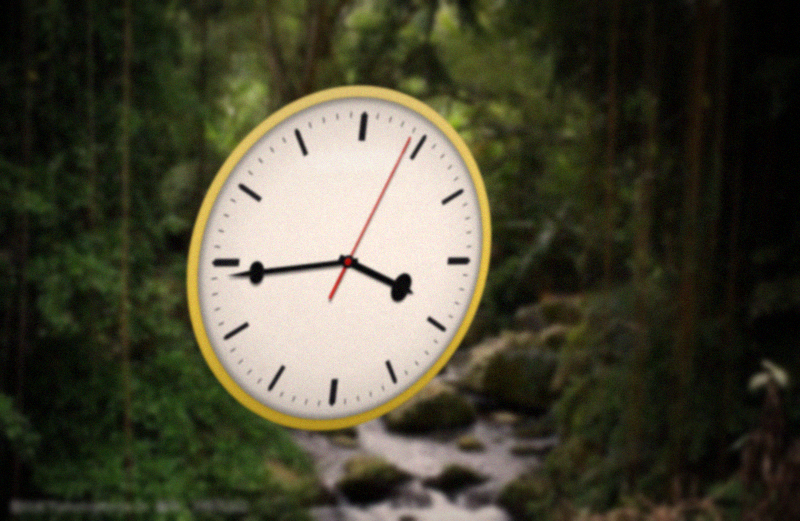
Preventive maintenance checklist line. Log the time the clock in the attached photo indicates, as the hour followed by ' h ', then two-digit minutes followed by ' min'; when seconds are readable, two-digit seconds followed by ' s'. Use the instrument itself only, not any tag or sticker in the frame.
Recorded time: 3 h 44 min 04 s
